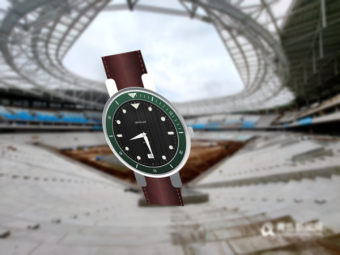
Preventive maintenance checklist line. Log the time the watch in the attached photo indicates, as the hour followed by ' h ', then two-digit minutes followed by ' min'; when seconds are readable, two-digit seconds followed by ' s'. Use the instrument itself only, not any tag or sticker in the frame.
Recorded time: 8 h 29 min
